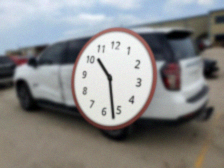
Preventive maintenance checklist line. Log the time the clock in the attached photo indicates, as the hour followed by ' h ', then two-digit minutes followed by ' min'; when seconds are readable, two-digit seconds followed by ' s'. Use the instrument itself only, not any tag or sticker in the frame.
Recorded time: 10 h 27 min
